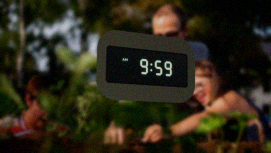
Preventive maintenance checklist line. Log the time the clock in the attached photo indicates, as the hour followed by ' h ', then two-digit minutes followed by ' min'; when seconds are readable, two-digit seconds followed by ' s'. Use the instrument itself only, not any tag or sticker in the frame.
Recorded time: 9 h 59 min
